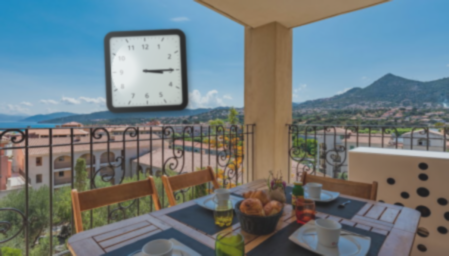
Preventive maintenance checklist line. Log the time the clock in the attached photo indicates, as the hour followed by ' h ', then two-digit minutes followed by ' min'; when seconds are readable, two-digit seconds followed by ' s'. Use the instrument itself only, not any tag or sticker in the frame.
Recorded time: 3 h 15 min
